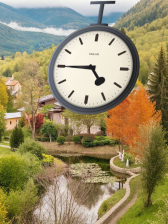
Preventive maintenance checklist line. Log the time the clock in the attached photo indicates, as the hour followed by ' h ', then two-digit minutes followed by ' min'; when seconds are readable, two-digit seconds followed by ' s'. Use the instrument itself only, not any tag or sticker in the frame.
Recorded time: 4 h 45 min
